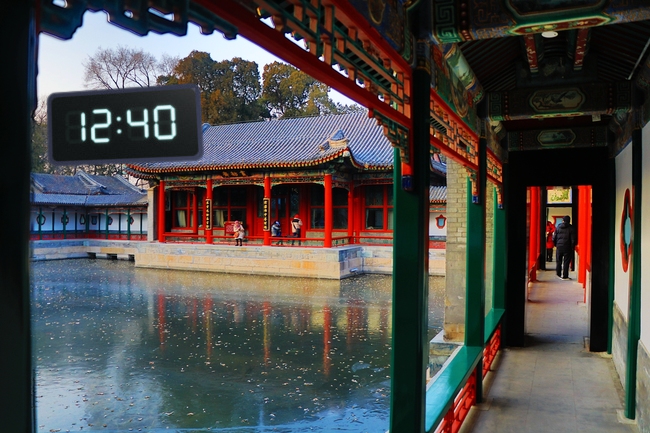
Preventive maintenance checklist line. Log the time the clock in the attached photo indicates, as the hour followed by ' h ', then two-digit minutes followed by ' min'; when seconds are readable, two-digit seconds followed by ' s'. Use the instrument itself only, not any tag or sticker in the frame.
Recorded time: 12 h 40 min
